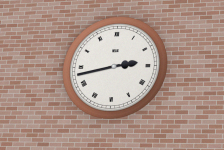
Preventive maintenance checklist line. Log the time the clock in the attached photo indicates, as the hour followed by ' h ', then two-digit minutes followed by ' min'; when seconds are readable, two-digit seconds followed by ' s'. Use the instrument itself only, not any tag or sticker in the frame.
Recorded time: 2 h 43 min
